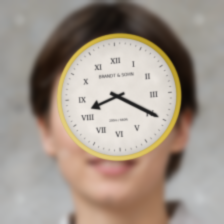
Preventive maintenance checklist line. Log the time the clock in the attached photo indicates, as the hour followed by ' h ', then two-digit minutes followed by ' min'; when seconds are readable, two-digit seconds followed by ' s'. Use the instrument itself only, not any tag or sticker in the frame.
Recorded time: 8 h 20 min
